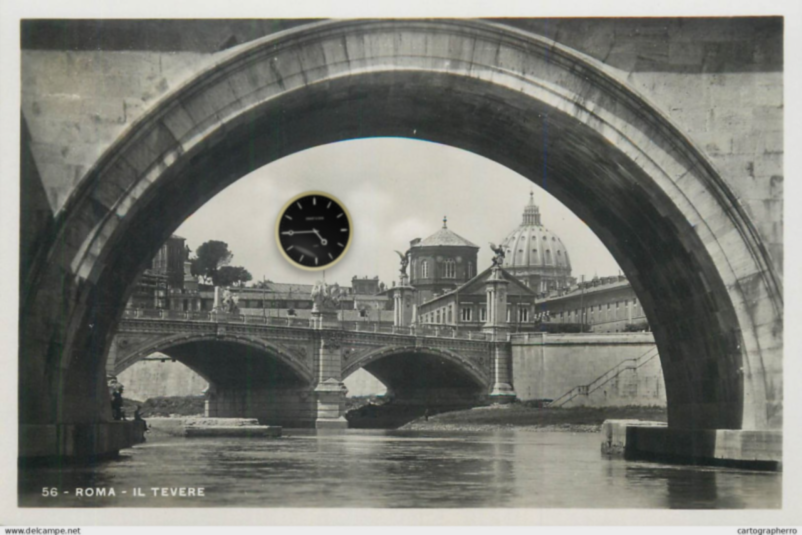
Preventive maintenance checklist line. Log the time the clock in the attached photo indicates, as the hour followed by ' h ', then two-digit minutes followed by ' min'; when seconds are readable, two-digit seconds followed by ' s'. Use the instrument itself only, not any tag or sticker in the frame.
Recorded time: 4 h 45 min
